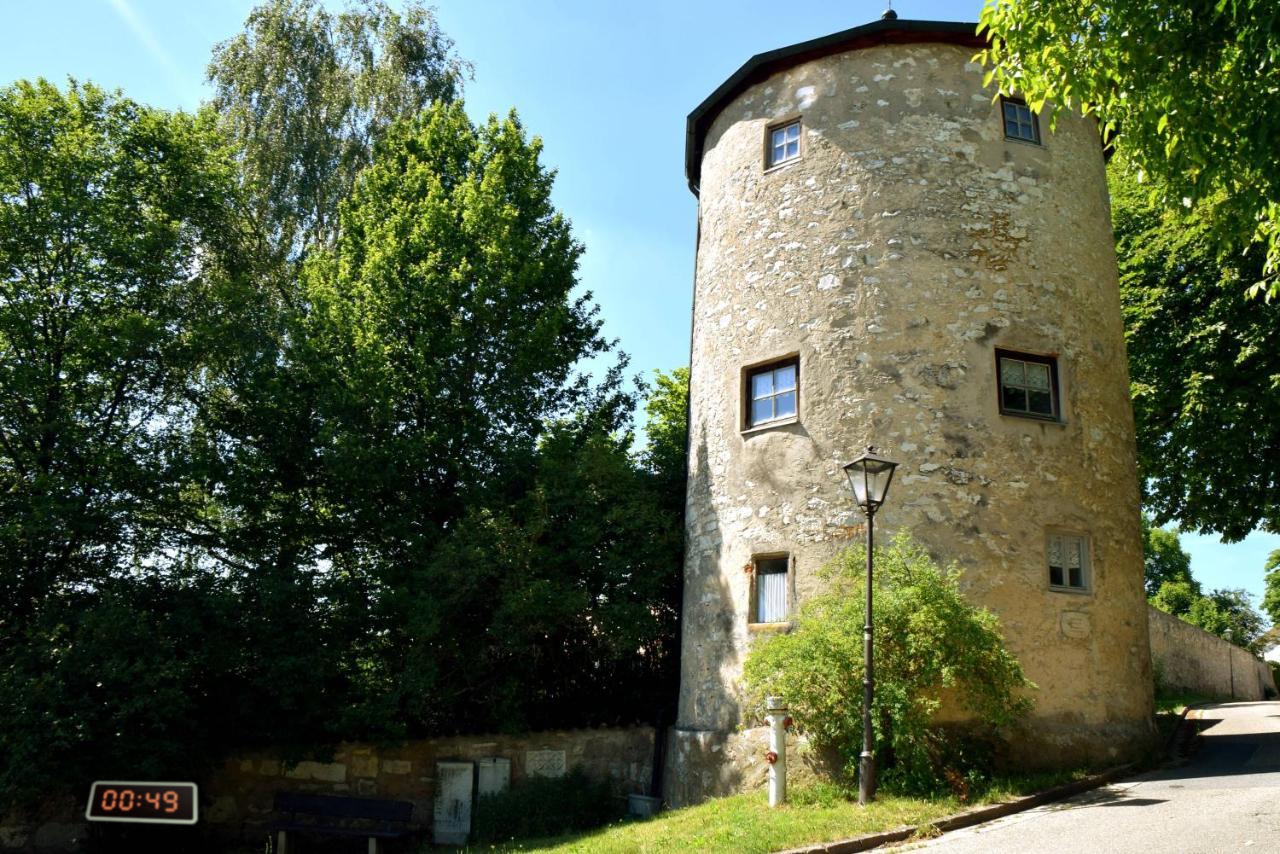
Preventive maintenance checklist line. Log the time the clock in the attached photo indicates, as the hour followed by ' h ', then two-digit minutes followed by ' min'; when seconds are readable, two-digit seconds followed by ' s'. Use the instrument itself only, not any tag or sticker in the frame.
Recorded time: 0 h 49 min
